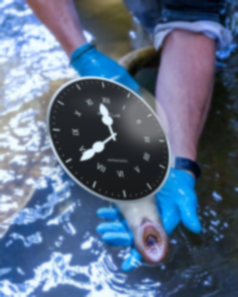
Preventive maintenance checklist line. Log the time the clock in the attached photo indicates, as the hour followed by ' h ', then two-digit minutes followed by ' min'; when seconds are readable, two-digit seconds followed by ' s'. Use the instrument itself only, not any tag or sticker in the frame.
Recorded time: 11 h 39 min
